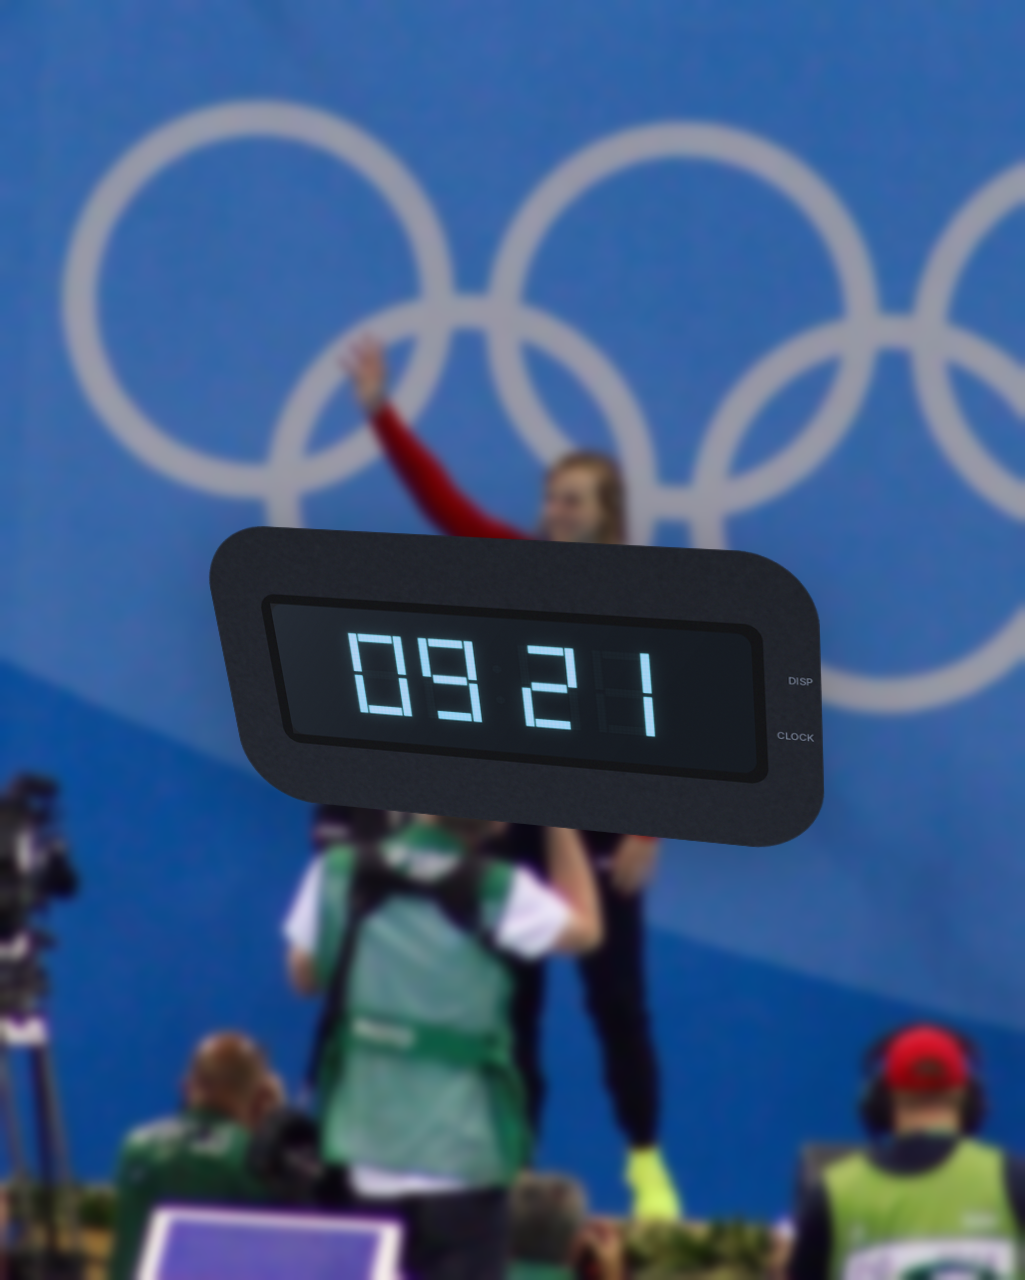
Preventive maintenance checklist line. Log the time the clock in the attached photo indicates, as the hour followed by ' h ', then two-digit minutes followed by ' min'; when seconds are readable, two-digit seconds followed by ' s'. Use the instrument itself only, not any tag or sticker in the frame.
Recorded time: 9 h 21 min
